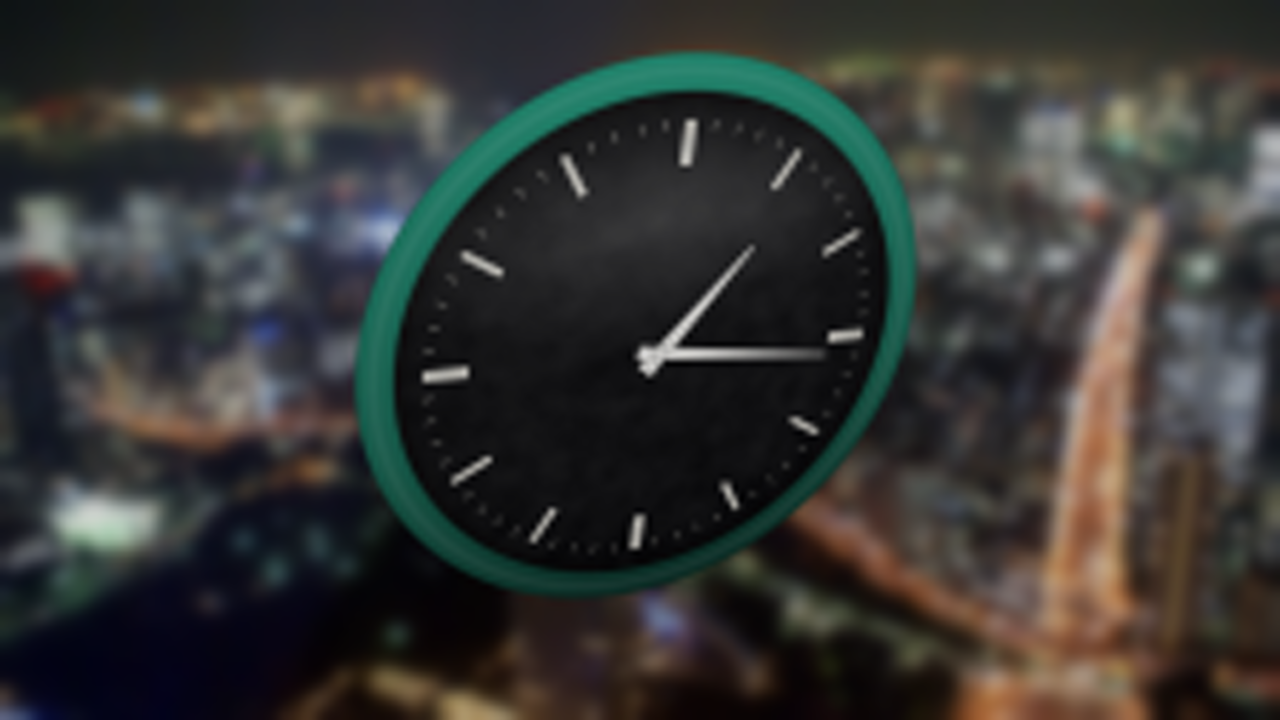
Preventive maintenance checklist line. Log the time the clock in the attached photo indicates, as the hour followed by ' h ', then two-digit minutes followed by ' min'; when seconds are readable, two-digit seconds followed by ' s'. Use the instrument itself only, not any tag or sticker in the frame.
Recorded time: 1 h 16 min
